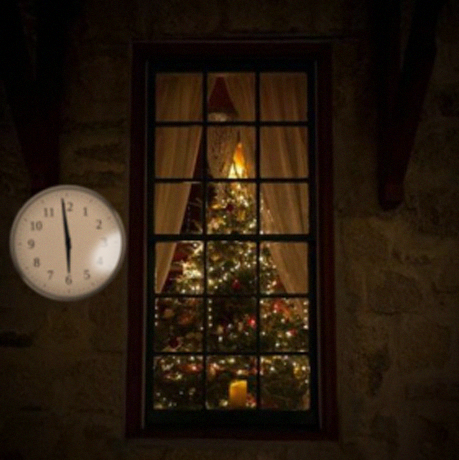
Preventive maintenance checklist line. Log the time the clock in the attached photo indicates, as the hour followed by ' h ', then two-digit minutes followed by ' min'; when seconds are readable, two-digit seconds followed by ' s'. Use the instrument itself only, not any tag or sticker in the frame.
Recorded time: 5 h 59 min
